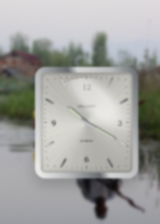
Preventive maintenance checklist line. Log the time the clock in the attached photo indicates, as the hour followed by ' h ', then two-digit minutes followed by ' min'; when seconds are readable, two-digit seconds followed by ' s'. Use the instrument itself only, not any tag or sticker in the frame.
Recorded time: 10 h 20 min
